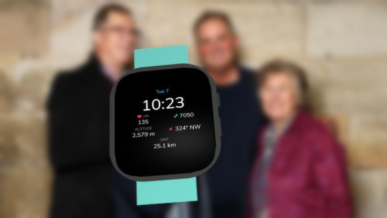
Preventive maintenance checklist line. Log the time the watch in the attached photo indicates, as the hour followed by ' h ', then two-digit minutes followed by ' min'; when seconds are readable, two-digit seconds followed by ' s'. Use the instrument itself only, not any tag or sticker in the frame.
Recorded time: 10 h 23 min
